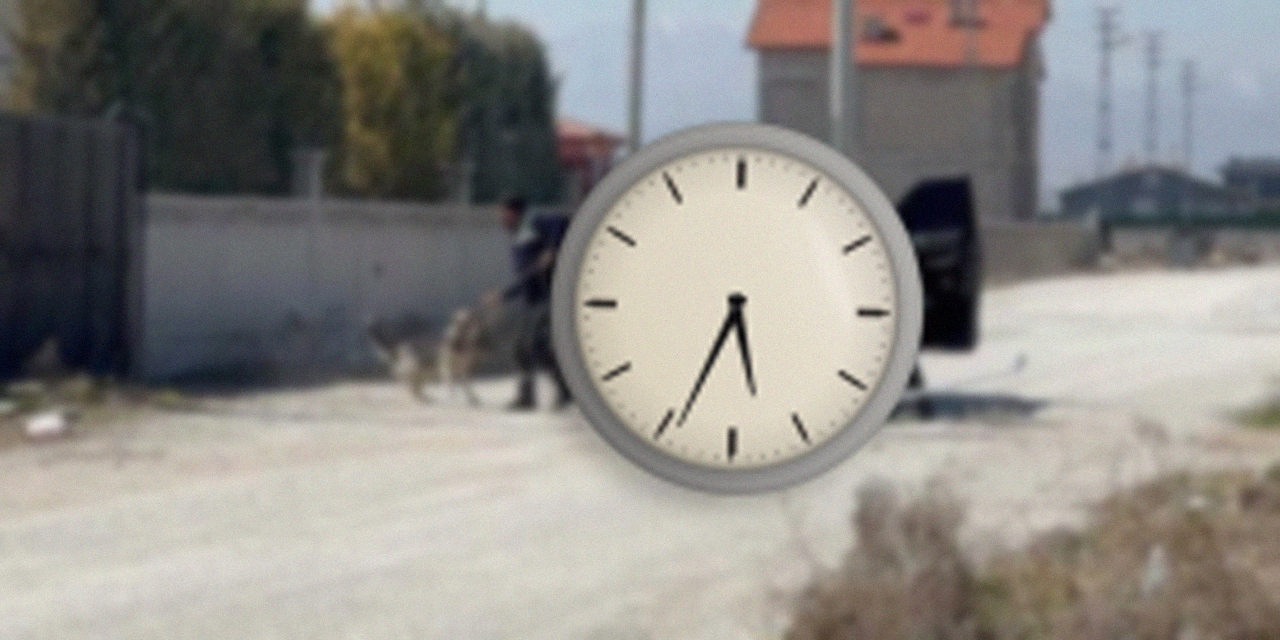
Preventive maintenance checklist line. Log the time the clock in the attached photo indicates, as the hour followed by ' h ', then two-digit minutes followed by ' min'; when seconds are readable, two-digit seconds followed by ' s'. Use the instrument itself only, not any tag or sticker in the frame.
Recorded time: 5 h 34 min
